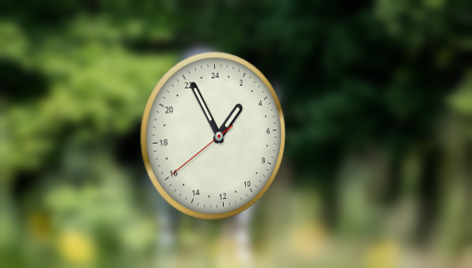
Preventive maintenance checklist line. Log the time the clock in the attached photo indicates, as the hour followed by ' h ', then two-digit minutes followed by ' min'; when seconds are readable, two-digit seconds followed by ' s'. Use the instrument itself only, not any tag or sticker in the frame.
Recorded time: 2 h 55 min 40 s
